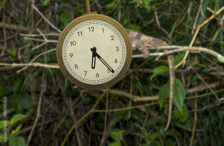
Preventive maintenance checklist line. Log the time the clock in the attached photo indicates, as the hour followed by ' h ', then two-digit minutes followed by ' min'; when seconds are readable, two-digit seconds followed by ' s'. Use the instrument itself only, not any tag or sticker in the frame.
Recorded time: 6 h 24 min
